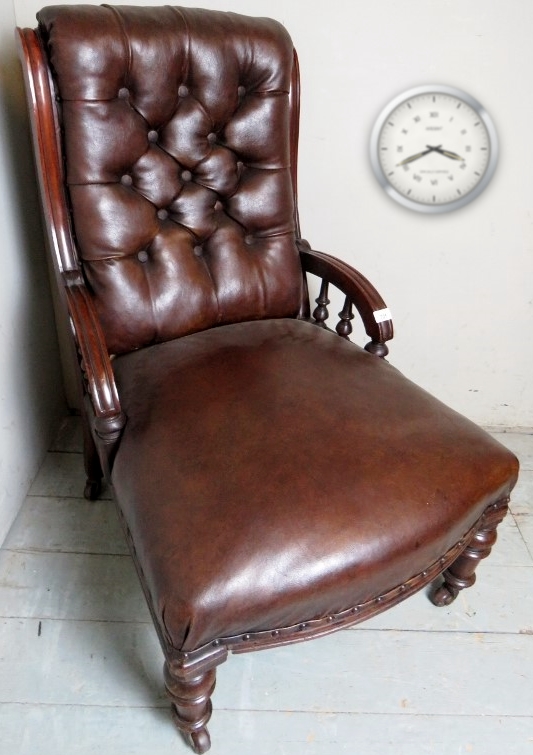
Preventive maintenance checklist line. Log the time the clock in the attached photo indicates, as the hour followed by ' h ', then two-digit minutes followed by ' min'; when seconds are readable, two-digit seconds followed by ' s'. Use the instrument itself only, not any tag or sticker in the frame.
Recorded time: 3 h 41 min
